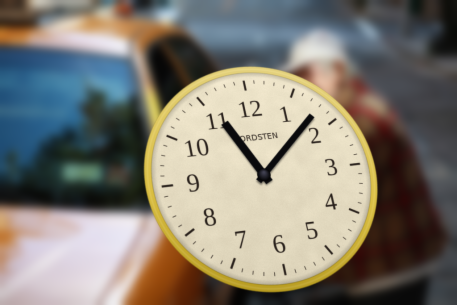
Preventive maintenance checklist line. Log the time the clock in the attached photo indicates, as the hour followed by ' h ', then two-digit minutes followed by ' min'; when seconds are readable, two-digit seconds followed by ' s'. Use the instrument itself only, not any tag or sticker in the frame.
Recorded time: 11 h 08 min
